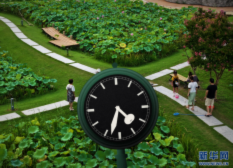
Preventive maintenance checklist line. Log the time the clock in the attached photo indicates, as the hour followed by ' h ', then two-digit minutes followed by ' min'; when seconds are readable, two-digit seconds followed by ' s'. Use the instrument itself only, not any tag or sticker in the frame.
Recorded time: 4 h 33 min
